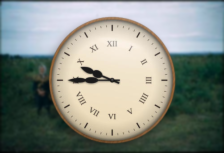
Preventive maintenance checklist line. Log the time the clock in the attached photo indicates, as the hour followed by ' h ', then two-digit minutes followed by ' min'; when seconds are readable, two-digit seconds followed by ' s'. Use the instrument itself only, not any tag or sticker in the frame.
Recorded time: 9 h 45 min
